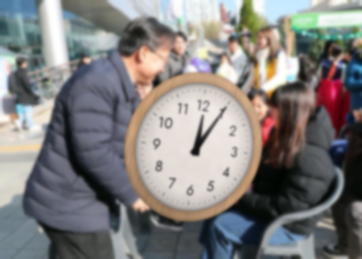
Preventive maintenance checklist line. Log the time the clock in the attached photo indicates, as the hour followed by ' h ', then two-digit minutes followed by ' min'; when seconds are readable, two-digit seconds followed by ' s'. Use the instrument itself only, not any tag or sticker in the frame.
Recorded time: 12 h 05 min
